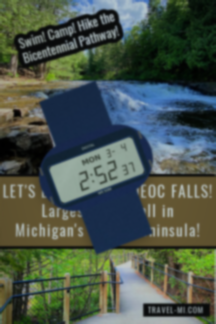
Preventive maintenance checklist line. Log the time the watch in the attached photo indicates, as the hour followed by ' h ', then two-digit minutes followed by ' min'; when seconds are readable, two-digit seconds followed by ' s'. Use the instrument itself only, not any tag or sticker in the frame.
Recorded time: 2 h 52 min
